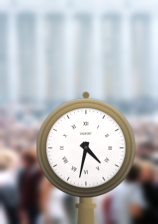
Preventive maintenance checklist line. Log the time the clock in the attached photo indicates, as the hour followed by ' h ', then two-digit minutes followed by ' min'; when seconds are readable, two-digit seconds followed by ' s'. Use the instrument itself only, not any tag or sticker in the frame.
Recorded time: 4 h 32 min
